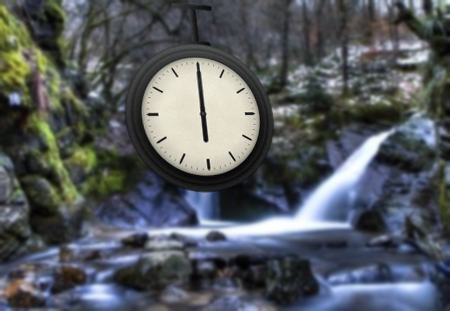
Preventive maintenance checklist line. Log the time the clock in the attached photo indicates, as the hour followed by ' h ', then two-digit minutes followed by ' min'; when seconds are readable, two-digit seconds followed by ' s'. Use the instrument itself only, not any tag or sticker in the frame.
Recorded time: 6 h 00 min
